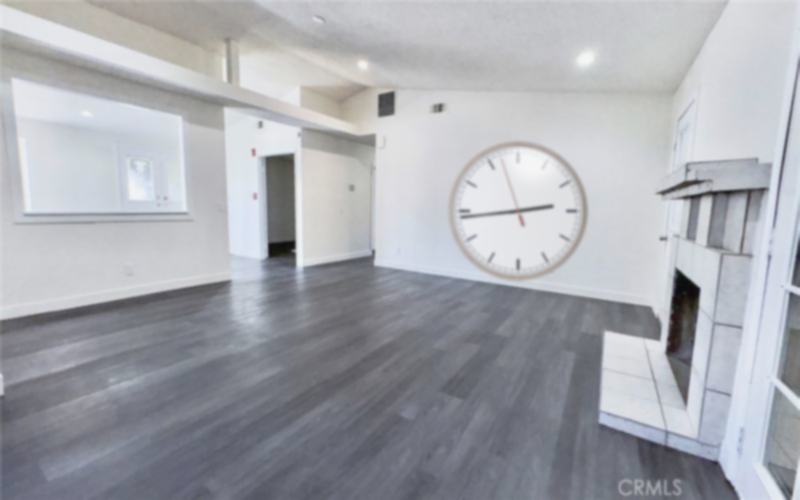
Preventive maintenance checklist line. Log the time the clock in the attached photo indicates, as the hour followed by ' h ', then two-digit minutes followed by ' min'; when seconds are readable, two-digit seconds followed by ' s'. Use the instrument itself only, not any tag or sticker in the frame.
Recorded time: 2 h 43 min 57 s
